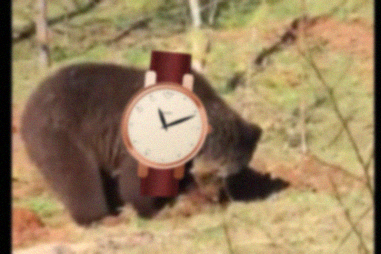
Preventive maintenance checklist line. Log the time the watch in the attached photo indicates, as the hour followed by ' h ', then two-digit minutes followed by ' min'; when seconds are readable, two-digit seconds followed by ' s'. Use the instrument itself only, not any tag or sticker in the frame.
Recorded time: 11 h 11 min
